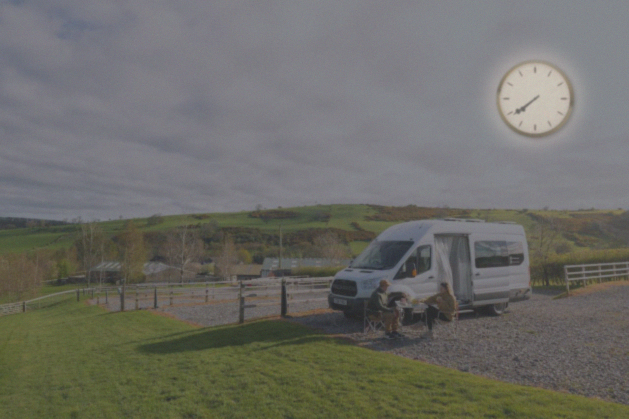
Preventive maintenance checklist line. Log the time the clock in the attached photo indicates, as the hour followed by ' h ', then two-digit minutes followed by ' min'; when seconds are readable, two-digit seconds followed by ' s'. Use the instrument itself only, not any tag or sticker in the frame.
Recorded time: 7 h 39 min
